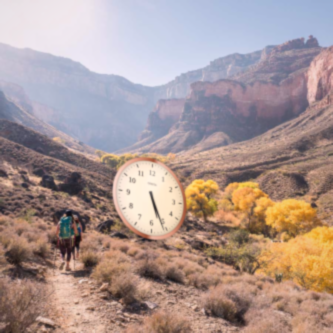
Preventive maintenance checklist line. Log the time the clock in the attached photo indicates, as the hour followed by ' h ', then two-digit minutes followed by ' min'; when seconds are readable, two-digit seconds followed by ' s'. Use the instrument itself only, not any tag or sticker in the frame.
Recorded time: 5 h 26 min
